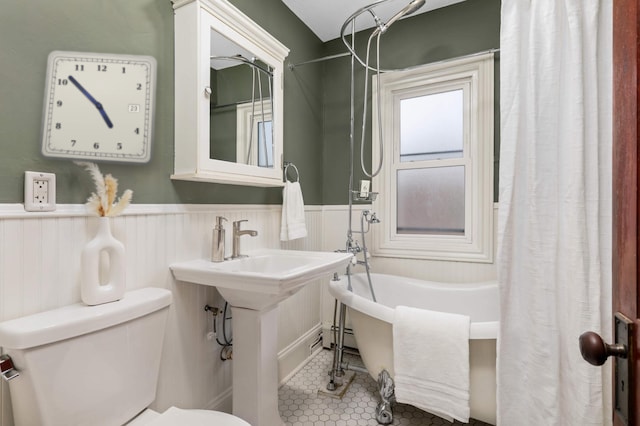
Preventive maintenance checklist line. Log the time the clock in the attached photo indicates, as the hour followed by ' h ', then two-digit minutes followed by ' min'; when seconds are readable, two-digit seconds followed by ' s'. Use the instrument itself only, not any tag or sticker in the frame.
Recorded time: 4 h 52 min
